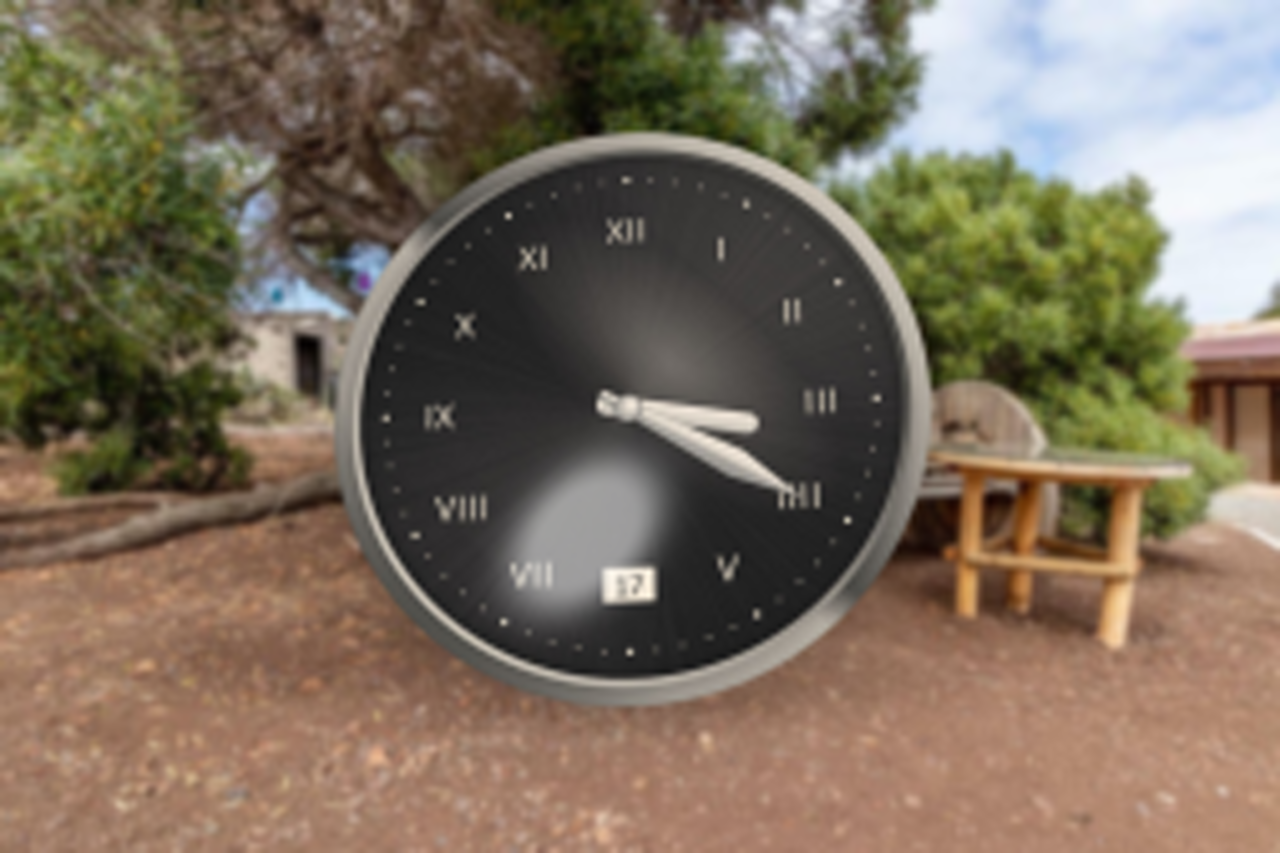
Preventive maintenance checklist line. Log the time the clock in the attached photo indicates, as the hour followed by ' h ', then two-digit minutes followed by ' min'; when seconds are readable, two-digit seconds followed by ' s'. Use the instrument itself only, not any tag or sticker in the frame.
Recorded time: 3 h 20 min
